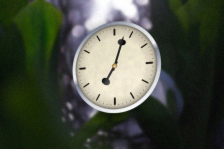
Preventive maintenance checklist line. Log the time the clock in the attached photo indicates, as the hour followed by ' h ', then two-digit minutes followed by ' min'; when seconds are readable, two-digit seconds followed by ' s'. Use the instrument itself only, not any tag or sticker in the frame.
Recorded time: 7 h 03 min
